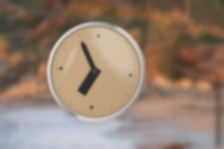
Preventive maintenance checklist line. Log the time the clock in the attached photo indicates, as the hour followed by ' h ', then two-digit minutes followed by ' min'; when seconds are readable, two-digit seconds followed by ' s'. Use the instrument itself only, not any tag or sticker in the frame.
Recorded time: 6 h 55 min
